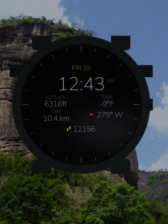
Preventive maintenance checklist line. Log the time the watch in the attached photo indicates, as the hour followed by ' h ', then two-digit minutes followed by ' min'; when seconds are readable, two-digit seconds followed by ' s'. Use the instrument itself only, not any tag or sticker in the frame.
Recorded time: 12 h 43 min
